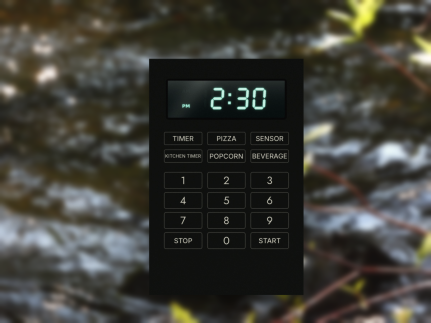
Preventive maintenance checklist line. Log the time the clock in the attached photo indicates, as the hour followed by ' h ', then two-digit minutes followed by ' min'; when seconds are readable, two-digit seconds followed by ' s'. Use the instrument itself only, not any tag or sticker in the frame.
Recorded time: 2 h 30 min
